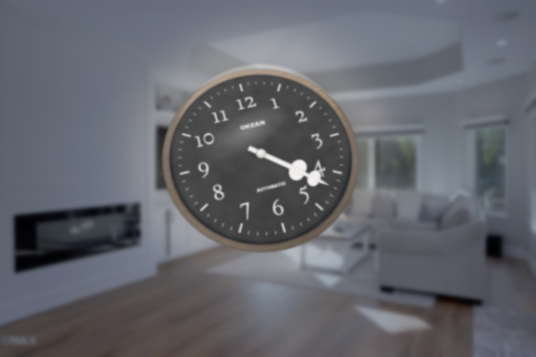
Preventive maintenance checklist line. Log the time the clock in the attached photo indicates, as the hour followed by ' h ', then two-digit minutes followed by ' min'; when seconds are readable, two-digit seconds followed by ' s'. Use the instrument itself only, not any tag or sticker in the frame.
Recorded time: 4 h 22 min
